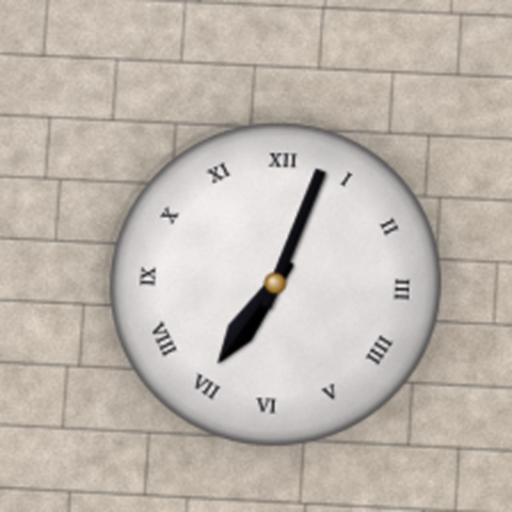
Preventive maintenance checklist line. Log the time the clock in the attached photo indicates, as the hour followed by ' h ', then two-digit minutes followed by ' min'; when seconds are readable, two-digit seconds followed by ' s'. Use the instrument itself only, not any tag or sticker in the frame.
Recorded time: 7 h 03 min
